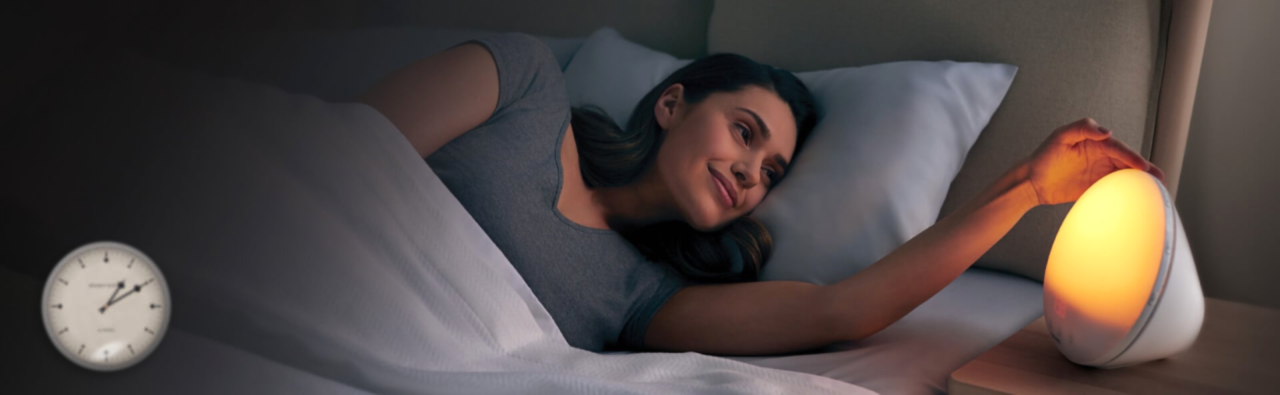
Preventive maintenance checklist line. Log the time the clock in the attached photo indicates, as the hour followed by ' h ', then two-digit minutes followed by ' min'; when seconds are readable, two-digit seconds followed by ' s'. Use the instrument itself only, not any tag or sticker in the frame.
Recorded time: 1 h 10 min
